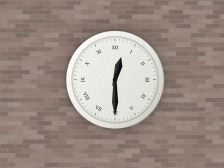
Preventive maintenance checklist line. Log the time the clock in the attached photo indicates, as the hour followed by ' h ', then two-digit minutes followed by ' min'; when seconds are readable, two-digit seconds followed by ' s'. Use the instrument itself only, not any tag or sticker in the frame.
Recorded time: 12 h 30 min
